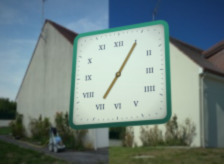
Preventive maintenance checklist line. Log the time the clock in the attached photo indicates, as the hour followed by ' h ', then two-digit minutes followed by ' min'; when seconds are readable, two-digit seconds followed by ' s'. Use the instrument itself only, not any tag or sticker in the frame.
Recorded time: 7 h 05 min
